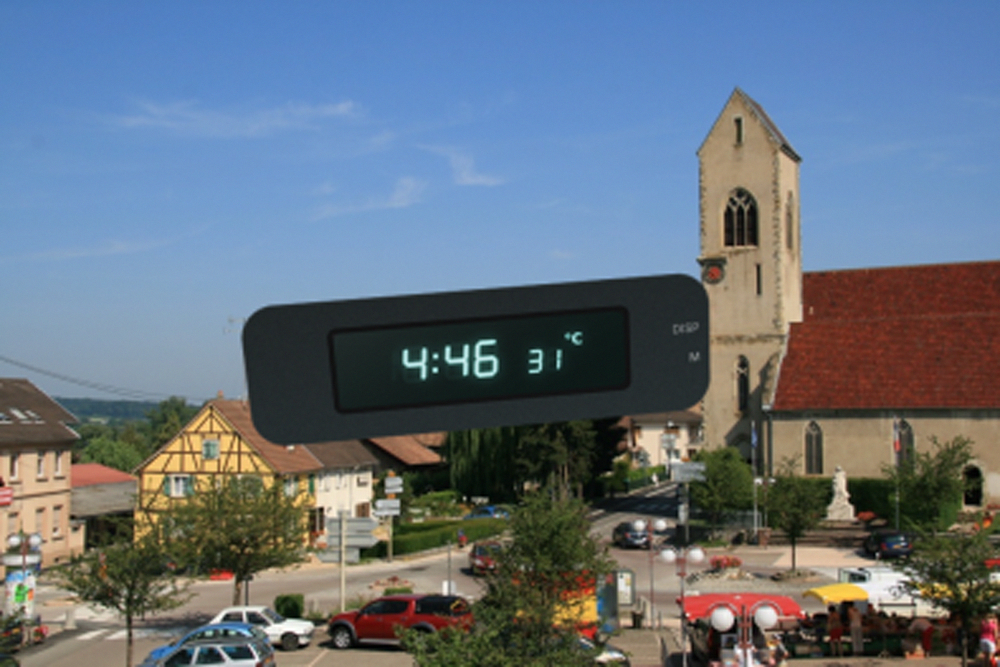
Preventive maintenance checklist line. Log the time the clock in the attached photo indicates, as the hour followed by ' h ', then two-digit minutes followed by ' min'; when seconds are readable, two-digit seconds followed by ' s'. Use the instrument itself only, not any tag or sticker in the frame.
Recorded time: 4 h 46 min
